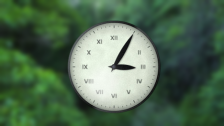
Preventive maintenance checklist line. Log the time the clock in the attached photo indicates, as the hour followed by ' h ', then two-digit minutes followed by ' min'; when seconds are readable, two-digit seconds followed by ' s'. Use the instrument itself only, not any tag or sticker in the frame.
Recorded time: 3 h 05 min
